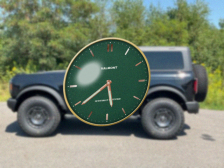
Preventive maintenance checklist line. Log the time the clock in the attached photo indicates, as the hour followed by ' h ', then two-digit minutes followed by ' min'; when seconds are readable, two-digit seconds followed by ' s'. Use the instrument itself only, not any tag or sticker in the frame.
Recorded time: 5 h 39 min
